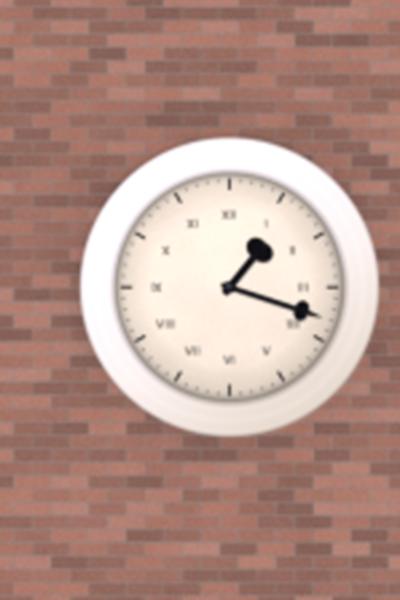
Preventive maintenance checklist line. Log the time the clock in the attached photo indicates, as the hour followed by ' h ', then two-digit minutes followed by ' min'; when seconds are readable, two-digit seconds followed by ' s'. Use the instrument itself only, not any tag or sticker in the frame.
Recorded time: 1 h 18 min
